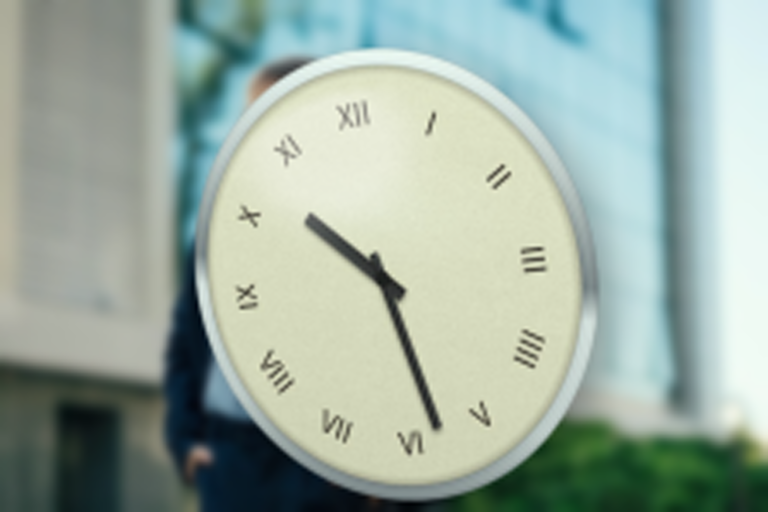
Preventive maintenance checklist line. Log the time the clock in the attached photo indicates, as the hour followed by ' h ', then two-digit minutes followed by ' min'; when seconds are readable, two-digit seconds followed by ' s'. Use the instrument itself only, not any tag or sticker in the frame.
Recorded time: 10 h 28 min
